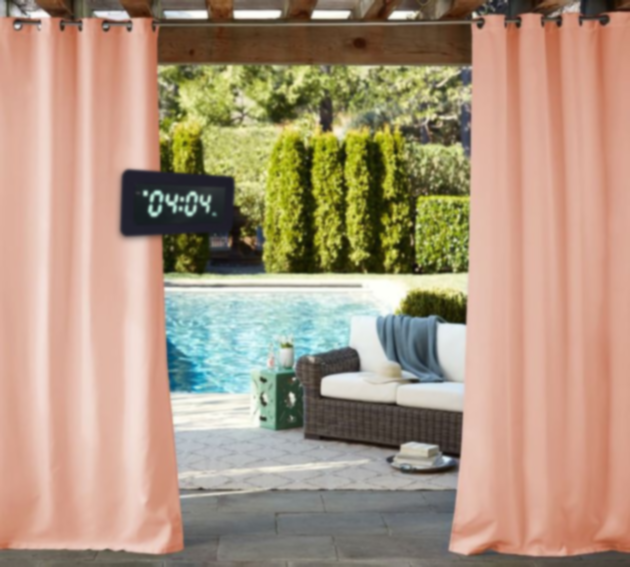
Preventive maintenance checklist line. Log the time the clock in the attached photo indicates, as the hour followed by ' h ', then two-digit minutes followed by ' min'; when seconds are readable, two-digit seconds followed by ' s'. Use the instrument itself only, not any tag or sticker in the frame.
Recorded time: 4 h 04 min
